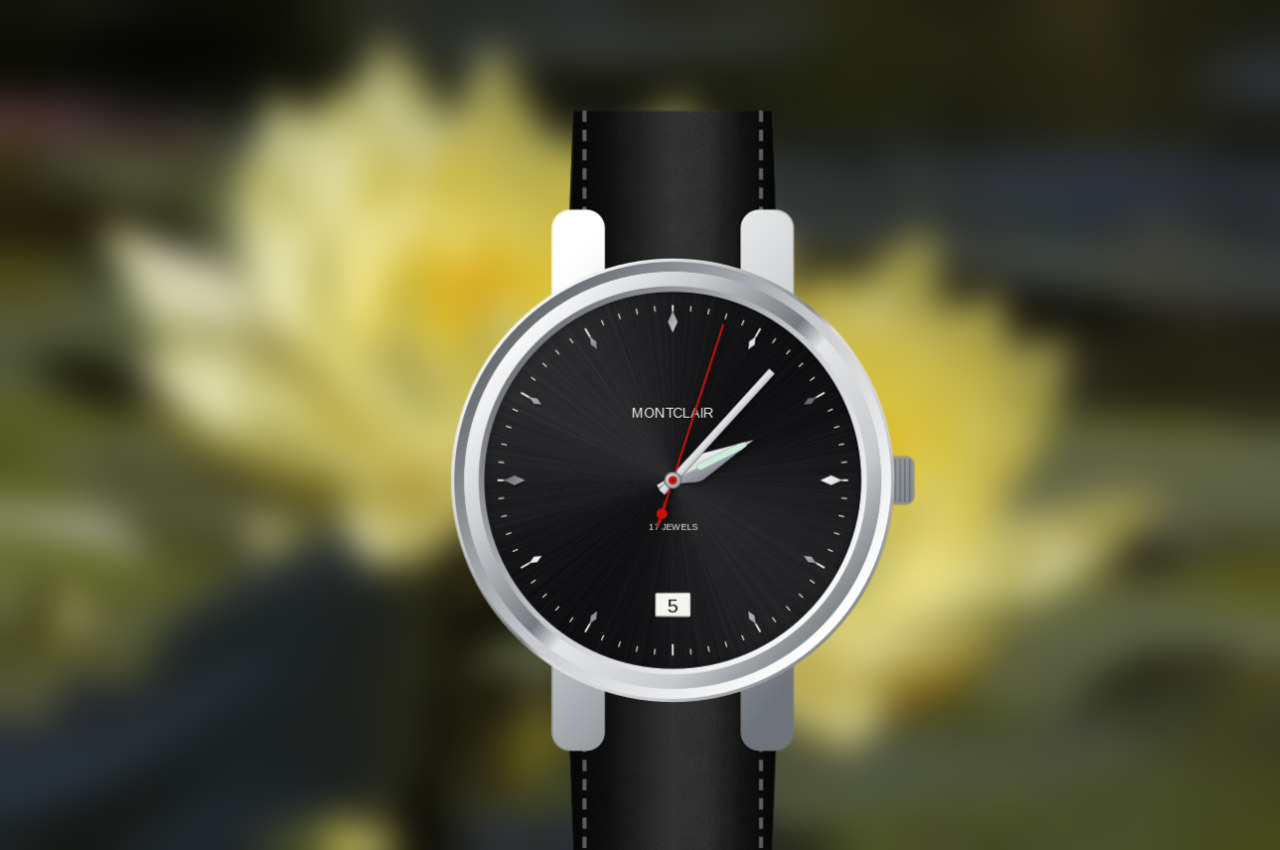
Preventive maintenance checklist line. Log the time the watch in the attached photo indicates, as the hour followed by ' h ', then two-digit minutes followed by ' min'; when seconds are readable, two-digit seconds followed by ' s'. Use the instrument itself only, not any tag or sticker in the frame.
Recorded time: 2 h 07 min 03 s
